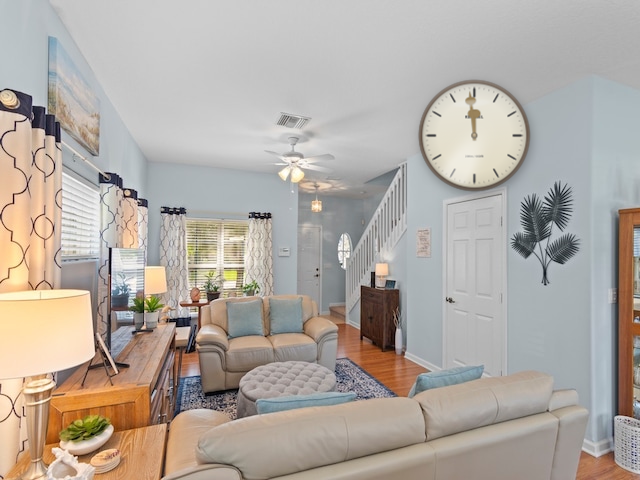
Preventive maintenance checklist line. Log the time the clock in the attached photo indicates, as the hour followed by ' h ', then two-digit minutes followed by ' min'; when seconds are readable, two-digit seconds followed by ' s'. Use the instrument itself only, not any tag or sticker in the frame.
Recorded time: 11 h 59 min
